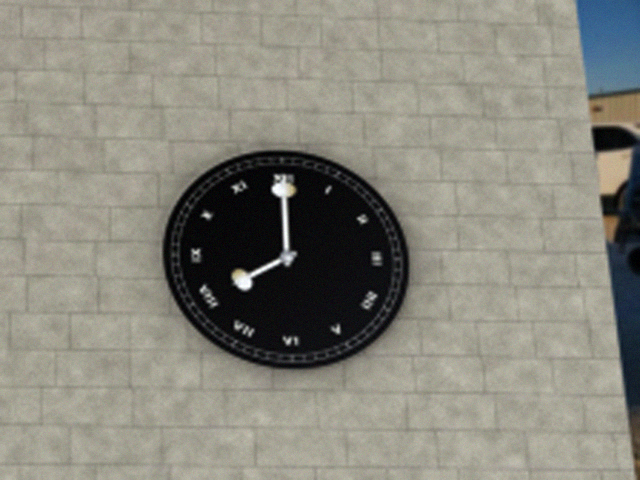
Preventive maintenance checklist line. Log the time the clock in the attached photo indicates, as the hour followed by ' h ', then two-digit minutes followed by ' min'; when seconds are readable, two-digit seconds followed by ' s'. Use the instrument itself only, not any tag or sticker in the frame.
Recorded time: 8 h 00 min
